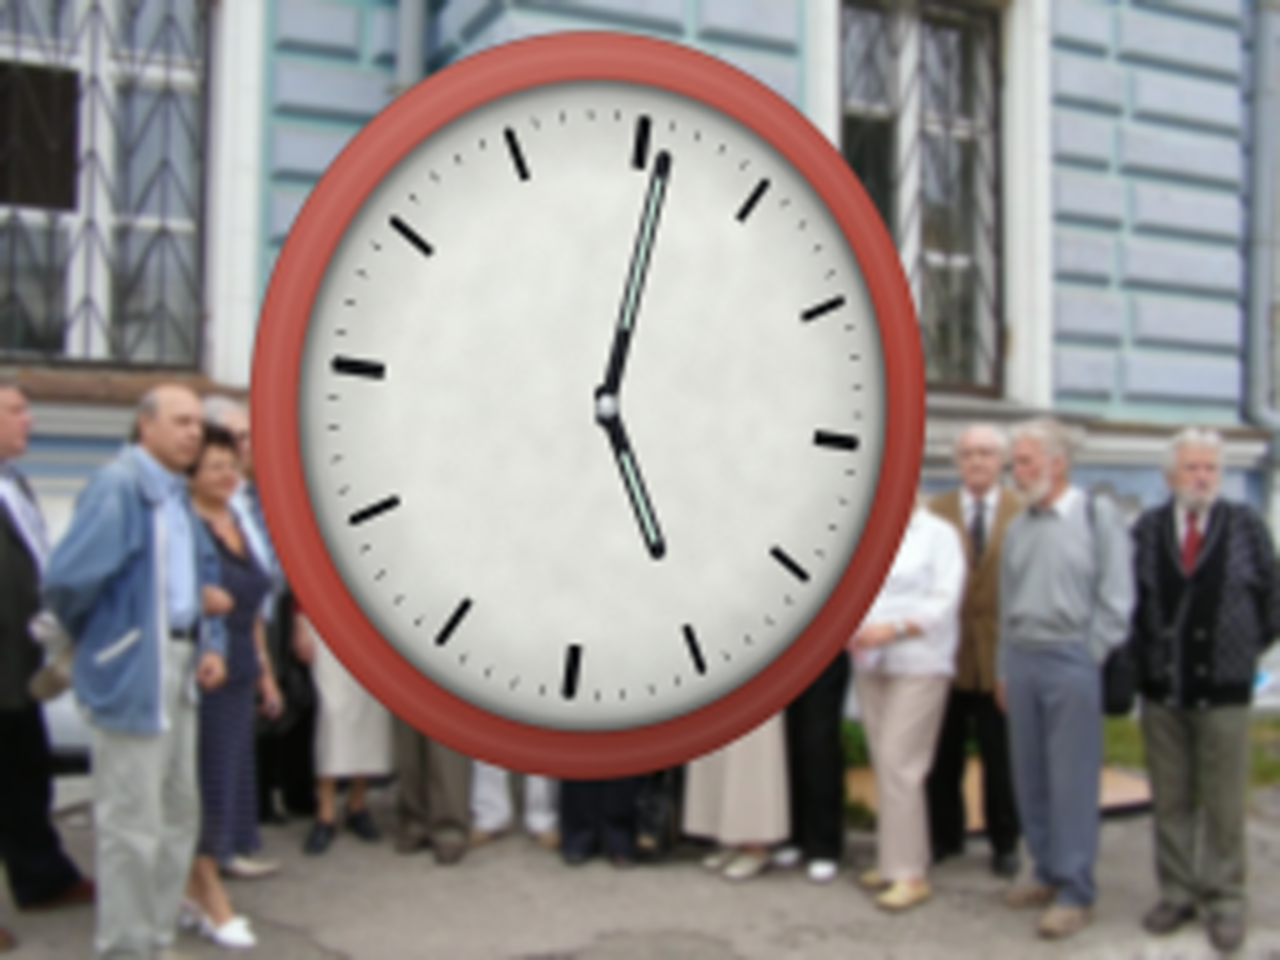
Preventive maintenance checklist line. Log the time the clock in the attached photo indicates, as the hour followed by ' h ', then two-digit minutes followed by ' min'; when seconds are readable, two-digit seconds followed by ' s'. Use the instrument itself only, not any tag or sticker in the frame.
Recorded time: 5 h 01 min
